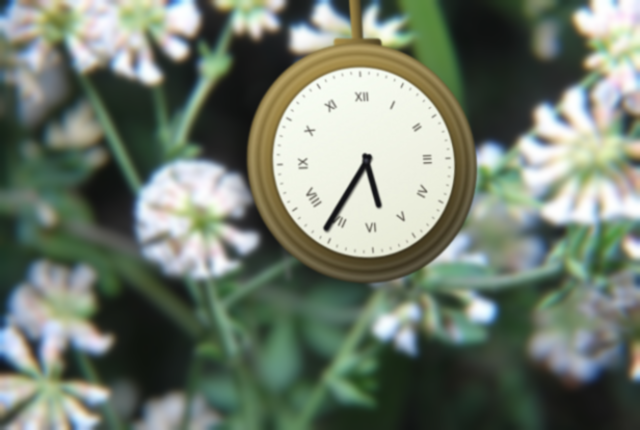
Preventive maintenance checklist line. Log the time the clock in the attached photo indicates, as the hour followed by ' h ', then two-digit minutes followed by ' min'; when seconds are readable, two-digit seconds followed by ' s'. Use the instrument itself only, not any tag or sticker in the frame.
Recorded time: 5 h 36 min
